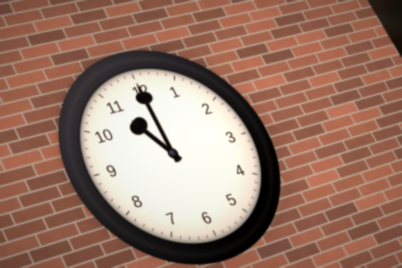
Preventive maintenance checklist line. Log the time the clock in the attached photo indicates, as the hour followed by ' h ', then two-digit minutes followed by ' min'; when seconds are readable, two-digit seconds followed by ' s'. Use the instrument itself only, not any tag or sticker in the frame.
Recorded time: 11 h 00 min
